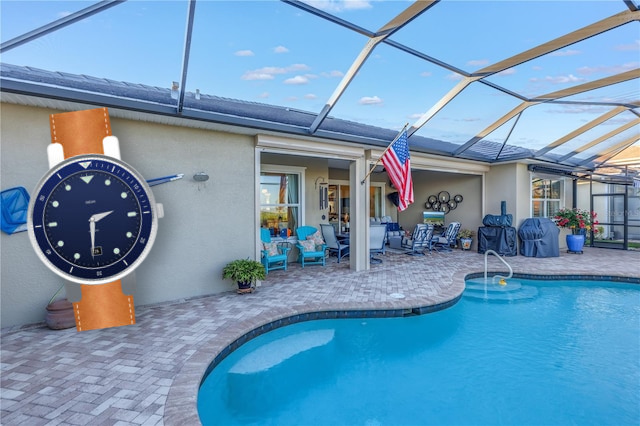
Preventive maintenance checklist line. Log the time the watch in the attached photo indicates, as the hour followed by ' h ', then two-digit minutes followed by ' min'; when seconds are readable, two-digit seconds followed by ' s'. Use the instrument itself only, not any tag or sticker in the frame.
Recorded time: 2 h 31 min
